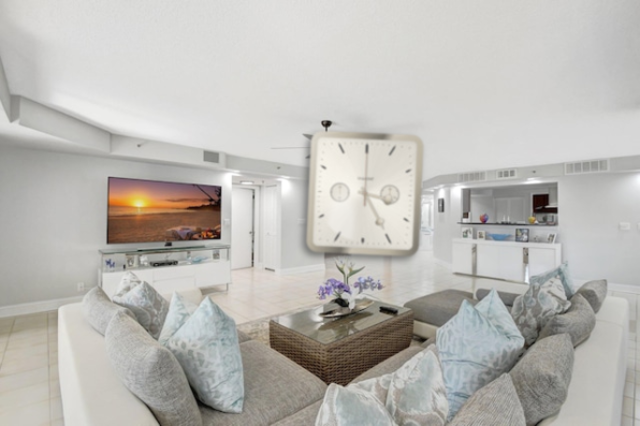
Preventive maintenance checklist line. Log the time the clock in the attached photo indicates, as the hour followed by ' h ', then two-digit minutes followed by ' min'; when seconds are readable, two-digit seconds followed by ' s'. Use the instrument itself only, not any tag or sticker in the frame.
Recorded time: 3 h 25 min
